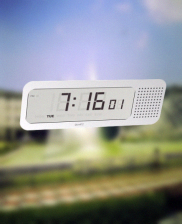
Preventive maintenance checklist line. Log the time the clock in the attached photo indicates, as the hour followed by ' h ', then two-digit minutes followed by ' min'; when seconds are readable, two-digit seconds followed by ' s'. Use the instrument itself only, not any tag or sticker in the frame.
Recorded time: 7 h 16 min 01 s
